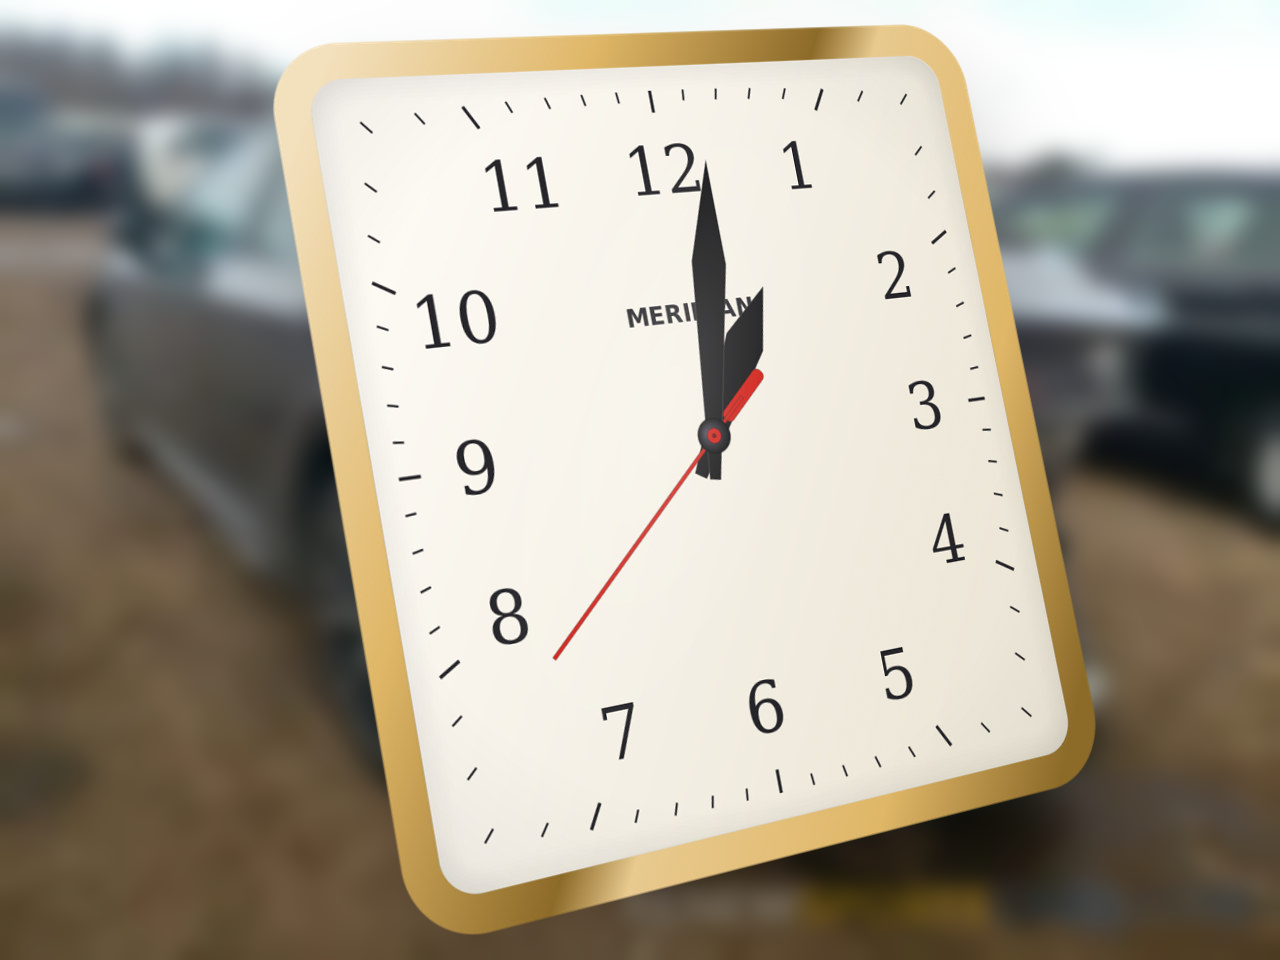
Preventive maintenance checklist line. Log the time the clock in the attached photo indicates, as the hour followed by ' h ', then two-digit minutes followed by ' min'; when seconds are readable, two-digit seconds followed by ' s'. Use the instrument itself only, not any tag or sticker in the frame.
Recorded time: 1 h 01 min 38 s
